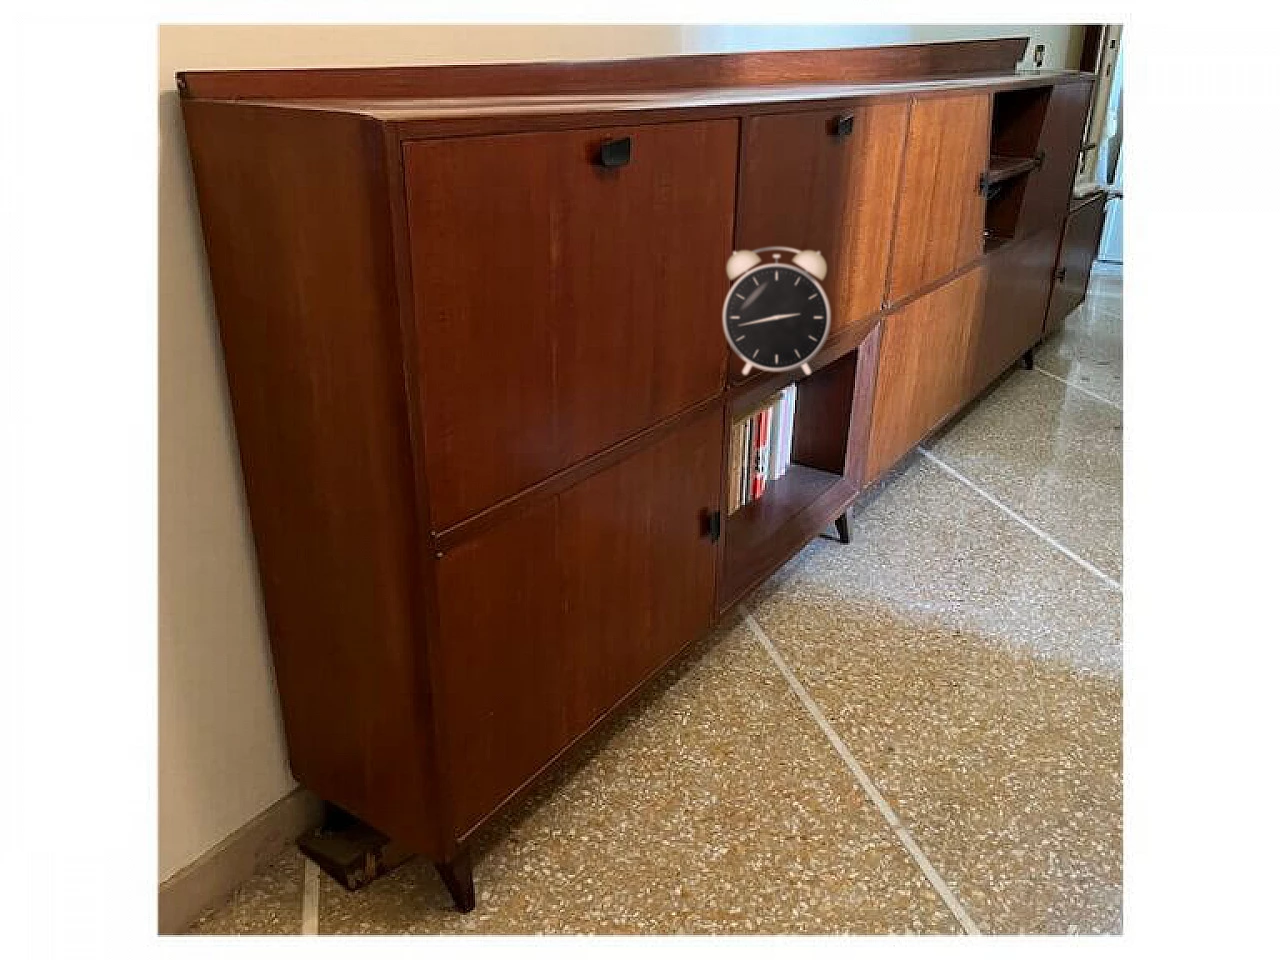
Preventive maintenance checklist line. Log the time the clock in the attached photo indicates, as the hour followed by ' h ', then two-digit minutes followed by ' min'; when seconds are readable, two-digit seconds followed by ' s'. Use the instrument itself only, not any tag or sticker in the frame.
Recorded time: 2 h 43 min
